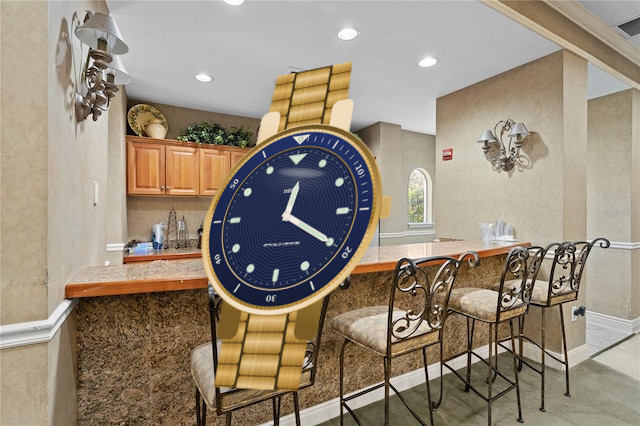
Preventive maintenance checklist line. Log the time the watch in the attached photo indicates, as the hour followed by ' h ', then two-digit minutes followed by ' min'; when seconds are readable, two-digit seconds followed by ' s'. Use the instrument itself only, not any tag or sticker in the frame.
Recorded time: 12 h 20 min
